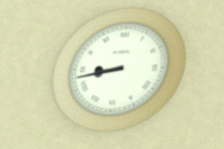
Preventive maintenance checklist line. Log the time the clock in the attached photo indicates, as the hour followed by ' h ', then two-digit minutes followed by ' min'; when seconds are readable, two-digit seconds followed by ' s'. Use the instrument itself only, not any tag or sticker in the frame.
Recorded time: 8 h 43 min
